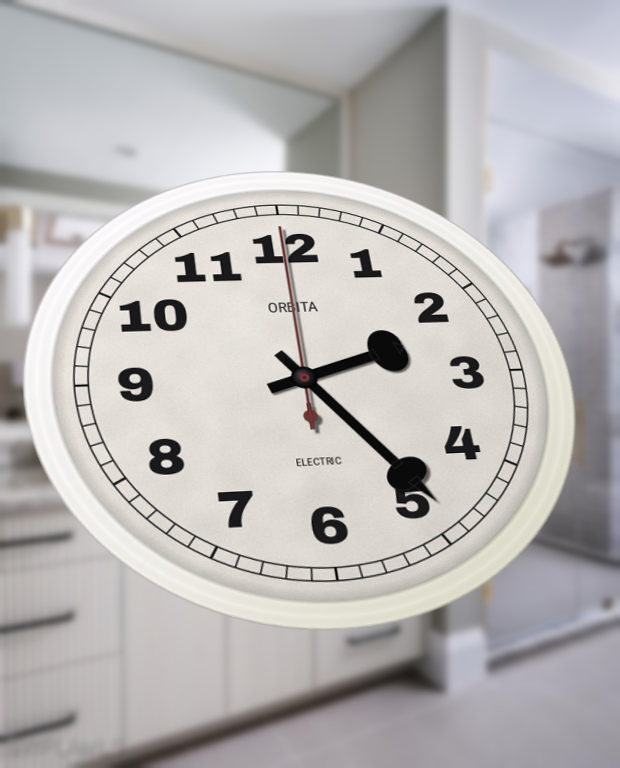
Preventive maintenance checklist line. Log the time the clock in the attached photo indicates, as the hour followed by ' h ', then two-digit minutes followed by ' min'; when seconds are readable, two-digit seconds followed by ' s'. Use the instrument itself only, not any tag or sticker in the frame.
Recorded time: 2 h 24 min 00 s
